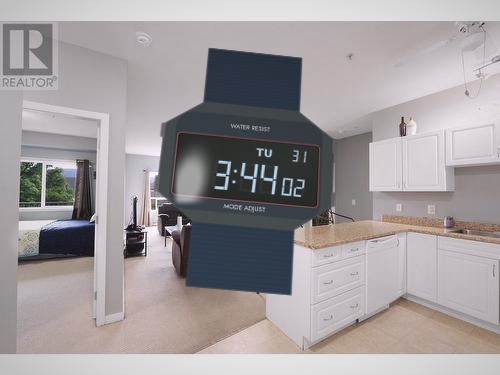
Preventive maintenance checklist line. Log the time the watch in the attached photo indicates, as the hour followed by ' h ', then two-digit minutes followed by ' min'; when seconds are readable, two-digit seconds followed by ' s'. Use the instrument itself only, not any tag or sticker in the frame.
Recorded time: 3 h 44 min 02 s
